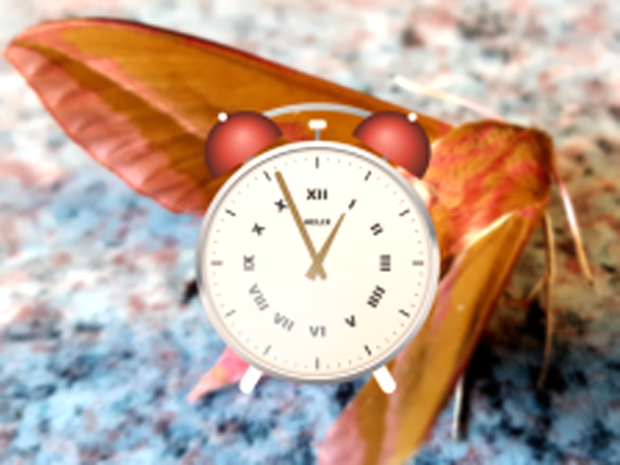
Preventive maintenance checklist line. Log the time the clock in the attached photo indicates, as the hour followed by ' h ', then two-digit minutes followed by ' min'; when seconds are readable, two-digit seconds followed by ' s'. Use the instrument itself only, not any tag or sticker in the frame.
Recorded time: 12 h 56 min
